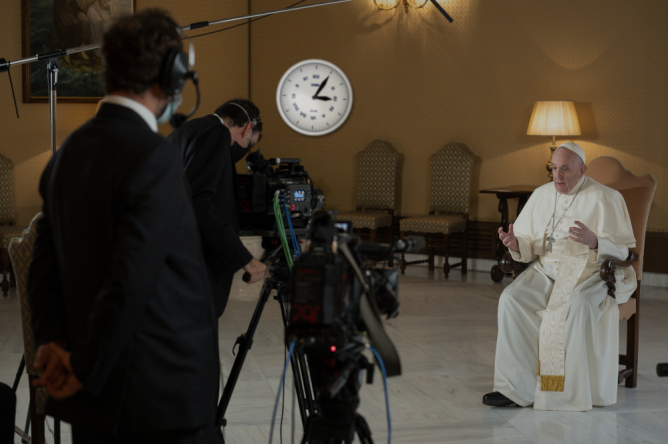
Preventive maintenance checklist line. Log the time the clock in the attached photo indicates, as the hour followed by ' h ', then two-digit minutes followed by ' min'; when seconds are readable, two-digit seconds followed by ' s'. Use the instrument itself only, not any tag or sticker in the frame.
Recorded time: 3 h 05 min
